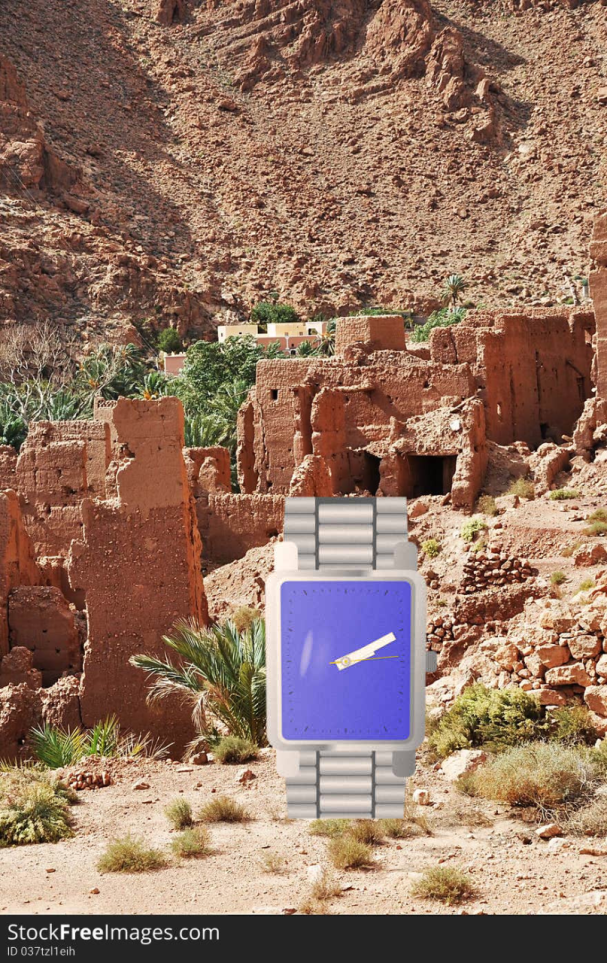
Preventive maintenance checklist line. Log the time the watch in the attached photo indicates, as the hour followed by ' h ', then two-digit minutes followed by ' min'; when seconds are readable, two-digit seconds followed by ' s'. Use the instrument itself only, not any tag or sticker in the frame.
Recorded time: 2 h 10 min 14 s
